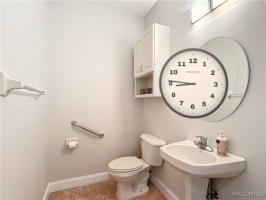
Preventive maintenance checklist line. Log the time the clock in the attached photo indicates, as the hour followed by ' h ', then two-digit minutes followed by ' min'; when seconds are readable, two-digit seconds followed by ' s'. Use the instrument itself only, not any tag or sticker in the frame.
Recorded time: 8 h 46 min
